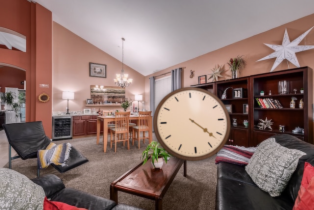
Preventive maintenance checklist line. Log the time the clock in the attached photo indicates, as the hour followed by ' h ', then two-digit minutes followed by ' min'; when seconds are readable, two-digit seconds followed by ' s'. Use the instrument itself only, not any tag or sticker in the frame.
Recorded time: 4 h 22 min
